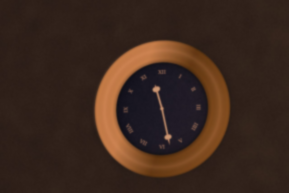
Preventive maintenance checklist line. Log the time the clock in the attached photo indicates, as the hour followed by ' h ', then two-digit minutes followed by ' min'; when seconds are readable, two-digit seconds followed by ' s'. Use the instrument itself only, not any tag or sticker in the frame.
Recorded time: 11 h 28 min
